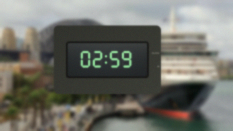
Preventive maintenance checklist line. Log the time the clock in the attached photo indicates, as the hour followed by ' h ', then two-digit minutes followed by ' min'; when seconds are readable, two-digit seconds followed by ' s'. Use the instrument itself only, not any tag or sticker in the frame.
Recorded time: 2 h 59 min
